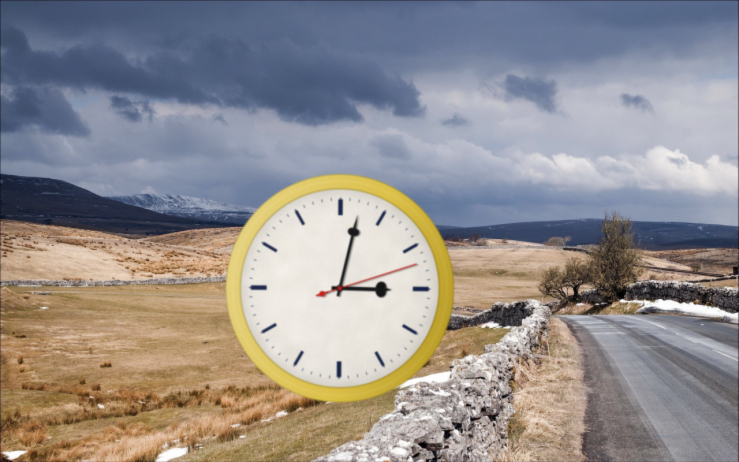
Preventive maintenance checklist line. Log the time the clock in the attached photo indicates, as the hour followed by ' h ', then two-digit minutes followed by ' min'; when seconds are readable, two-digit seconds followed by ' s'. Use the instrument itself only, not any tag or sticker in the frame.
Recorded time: 3 h 02 min 12 s
